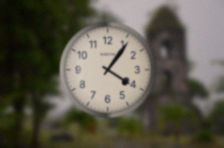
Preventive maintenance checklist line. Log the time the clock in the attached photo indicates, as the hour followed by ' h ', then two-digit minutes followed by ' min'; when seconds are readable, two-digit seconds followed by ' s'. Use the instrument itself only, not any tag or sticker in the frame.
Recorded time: 4 h 06 min
